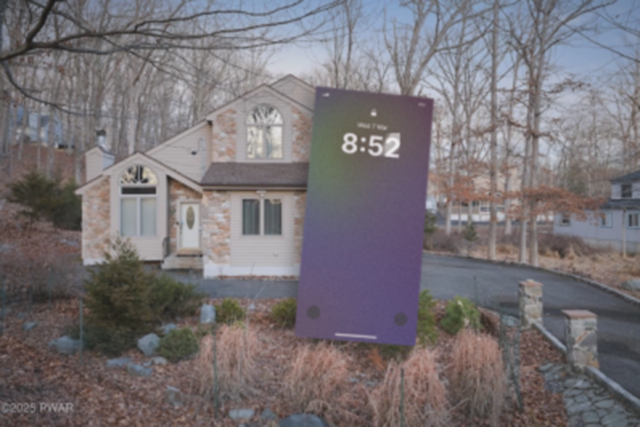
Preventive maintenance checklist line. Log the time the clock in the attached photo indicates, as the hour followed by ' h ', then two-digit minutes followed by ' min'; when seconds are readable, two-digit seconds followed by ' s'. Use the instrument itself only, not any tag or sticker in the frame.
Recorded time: 8 h 52 min
